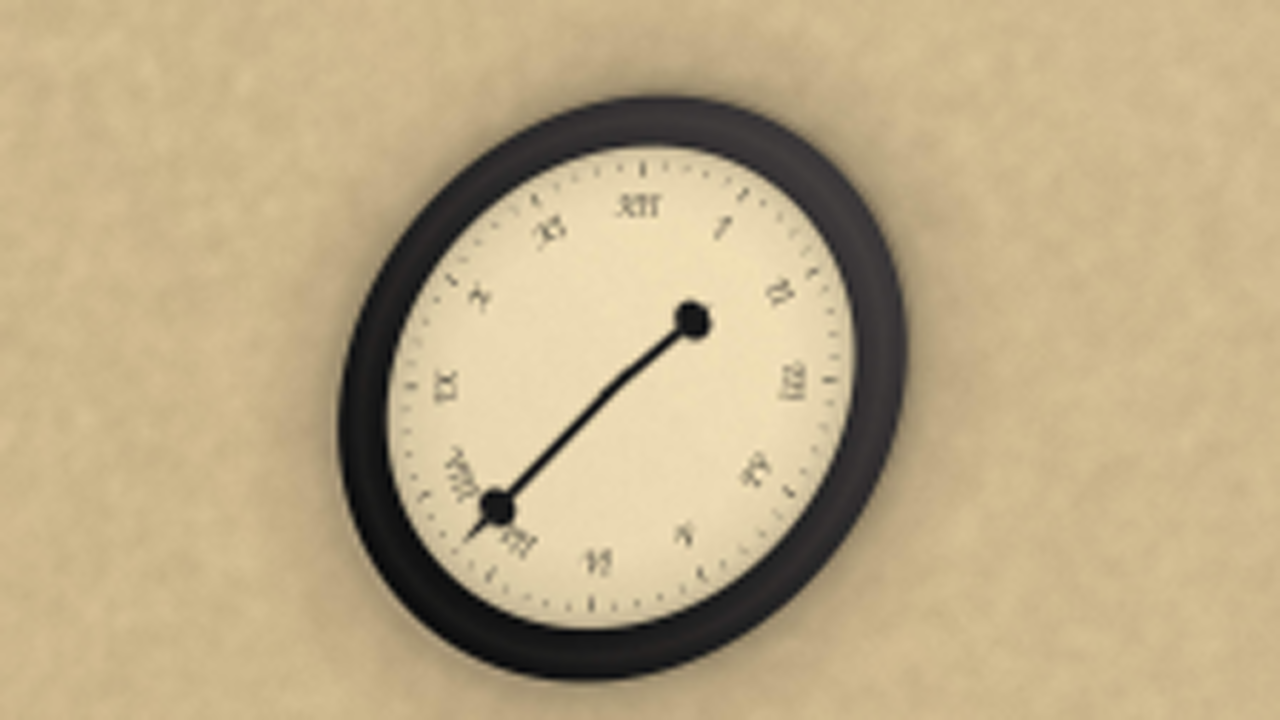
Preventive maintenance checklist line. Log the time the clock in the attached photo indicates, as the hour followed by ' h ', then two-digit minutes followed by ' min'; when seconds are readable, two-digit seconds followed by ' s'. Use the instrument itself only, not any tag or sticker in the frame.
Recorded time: 1 h 37 min
